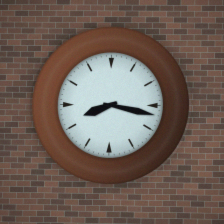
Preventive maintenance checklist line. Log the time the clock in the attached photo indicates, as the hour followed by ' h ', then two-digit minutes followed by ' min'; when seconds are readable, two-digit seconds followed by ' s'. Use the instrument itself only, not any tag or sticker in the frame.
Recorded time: 8 h 17 min
